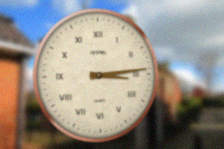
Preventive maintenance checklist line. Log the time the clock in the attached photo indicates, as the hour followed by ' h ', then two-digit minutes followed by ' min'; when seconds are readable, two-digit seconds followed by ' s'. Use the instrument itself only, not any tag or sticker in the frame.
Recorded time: 3 h 14 min
